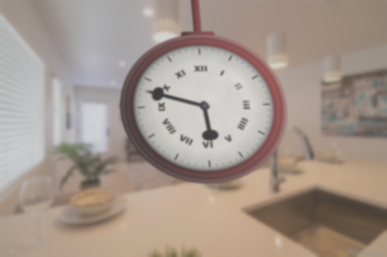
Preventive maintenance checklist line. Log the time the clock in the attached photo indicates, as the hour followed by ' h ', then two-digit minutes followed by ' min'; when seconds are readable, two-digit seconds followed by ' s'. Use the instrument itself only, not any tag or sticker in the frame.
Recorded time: 5 h 48 min
